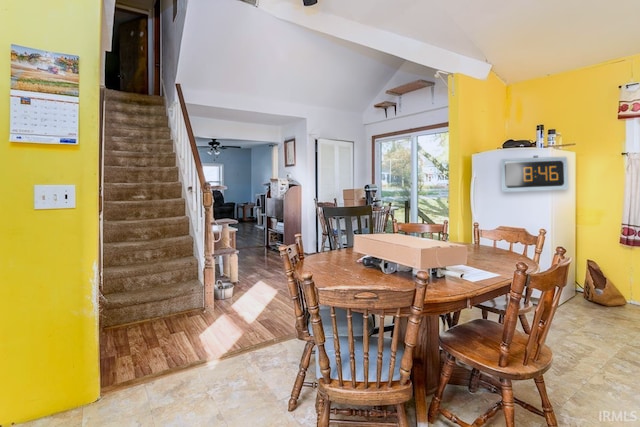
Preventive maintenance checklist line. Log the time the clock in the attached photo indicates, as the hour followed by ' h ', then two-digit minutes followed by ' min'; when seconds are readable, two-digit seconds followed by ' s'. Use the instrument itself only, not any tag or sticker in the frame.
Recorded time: 8 h 46 min
